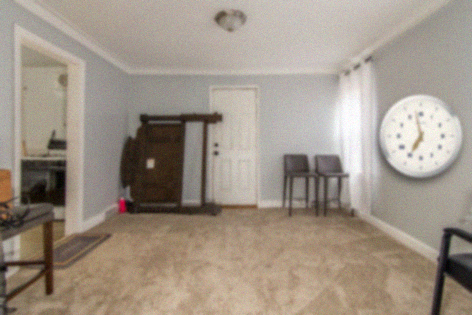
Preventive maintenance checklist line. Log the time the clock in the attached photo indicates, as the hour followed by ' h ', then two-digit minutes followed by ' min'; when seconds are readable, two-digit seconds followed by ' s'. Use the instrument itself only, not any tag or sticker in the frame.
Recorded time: 6 h 58 min
